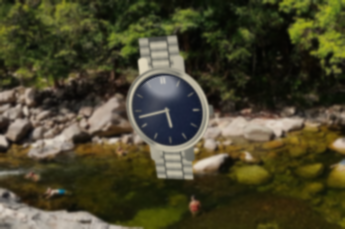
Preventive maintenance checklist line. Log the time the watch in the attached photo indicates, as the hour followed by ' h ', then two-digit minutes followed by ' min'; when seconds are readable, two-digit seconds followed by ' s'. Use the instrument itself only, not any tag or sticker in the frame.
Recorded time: 5 h 43 min
